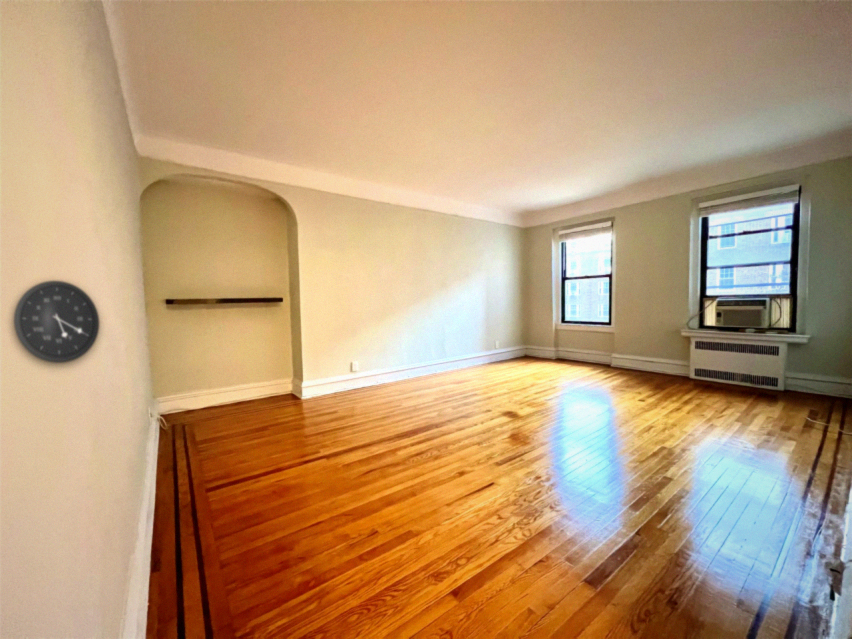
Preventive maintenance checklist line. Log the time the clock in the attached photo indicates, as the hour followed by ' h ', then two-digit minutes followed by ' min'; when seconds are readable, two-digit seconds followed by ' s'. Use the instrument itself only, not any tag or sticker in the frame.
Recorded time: 5 h 20 min
